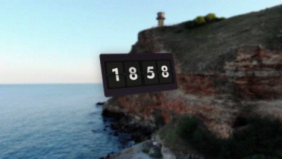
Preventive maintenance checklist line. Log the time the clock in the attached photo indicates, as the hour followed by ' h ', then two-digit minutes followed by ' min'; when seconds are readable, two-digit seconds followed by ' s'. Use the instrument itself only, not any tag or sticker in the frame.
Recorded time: 18 h 58 min
